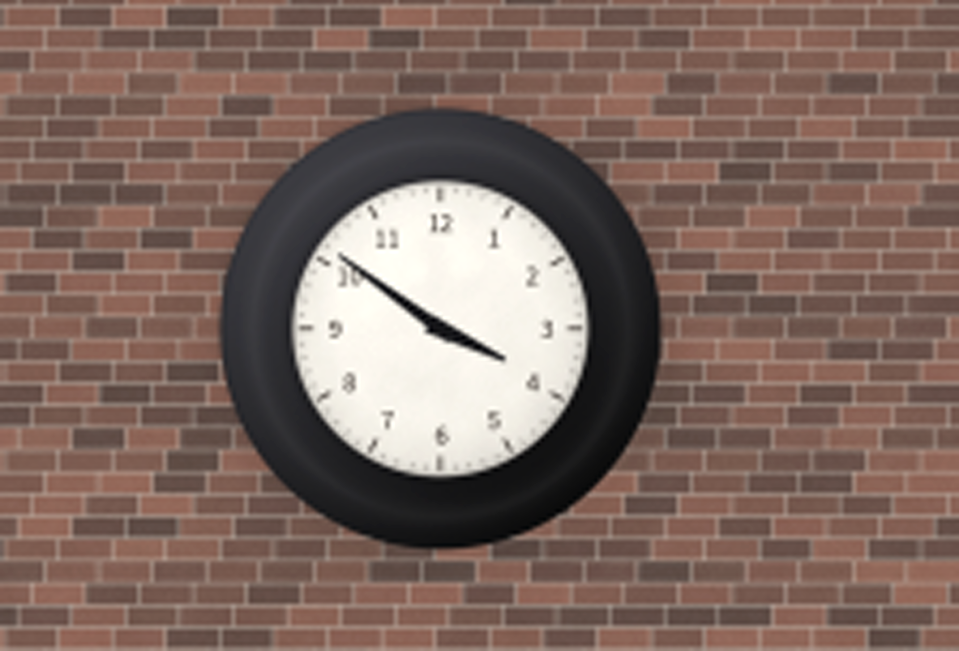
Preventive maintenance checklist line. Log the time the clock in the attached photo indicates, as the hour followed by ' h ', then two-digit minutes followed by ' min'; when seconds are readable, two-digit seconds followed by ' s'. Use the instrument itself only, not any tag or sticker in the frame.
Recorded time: 3 h 51 min
